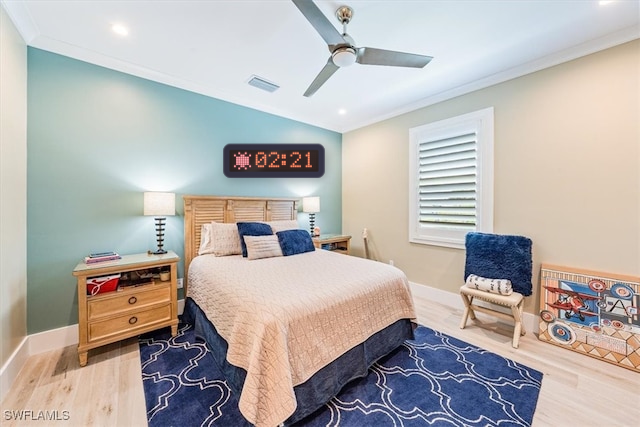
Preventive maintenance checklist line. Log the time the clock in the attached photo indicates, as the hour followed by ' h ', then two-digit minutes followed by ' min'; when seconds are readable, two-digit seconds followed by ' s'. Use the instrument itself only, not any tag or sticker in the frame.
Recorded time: 2 h 21 min
